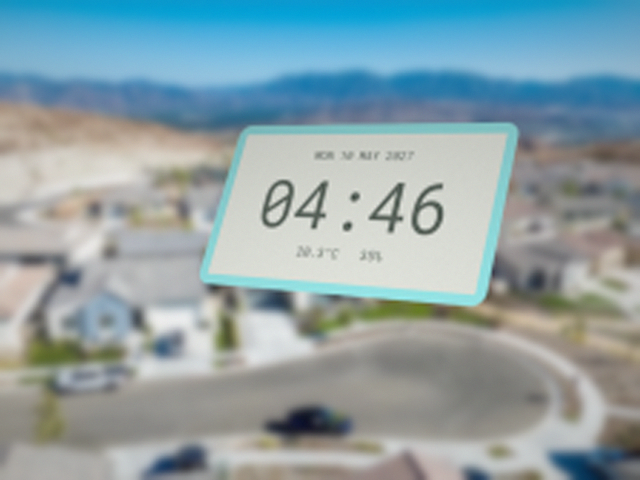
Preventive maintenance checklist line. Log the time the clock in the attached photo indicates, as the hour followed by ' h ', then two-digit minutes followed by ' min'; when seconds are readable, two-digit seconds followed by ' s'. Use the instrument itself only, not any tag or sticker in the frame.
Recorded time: 4 h 46 min
